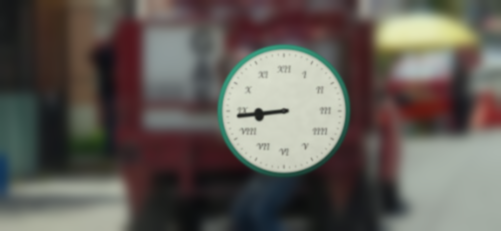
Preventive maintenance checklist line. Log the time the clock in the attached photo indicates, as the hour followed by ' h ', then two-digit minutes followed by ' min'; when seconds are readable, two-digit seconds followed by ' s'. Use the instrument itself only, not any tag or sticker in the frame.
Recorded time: 8 h 44 min
